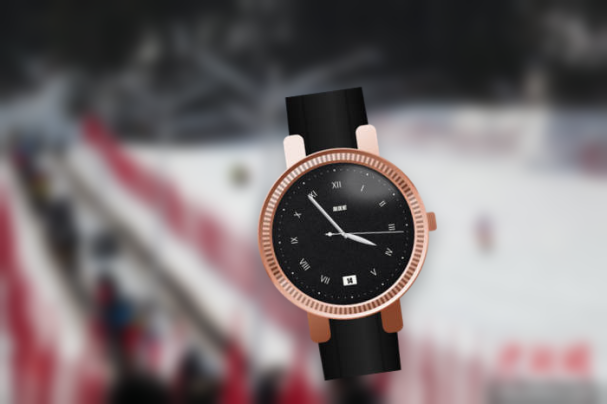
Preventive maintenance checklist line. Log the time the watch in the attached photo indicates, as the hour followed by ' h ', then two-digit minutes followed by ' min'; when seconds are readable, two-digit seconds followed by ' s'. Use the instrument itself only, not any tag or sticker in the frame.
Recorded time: 3 h 54 min 16 s
